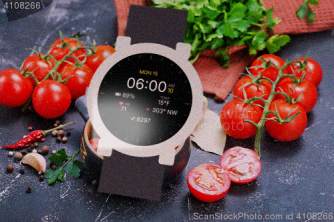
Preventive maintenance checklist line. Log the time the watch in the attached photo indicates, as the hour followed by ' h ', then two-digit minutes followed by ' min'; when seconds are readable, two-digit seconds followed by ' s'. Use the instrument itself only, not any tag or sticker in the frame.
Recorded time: 6 h 00 min
